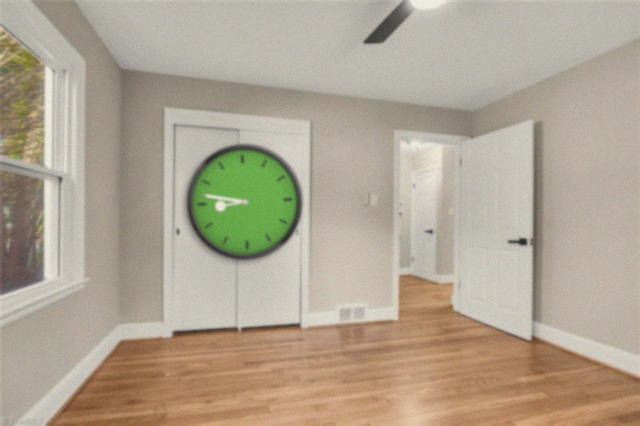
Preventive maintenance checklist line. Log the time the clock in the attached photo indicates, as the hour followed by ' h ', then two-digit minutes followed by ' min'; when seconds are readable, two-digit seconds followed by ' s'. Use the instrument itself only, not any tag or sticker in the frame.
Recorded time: 8 h 47 min
